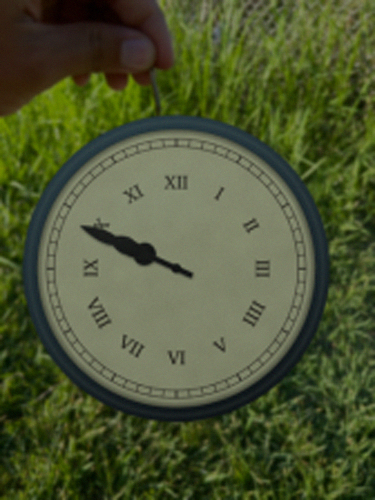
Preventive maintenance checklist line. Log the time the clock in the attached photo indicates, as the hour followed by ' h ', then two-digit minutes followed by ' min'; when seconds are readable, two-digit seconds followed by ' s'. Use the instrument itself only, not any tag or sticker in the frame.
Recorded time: 9 h 49 min
